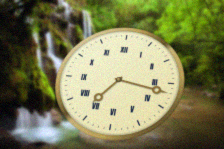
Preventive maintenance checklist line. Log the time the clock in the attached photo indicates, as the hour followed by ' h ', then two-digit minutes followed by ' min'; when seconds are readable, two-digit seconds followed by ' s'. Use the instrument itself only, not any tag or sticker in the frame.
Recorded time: 7 h 17 min
